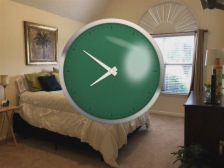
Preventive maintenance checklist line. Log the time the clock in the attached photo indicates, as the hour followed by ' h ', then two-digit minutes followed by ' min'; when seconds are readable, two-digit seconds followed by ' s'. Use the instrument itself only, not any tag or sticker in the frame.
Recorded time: 7 h 51 min
